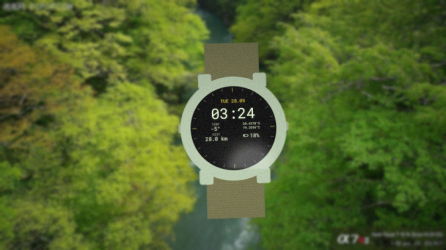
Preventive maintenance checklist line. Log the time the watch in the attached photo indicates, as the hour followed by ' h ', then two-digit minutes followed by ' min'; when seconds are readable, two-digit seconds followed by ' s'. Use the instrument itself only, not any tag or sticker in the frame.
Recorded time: 3 h 24 min
